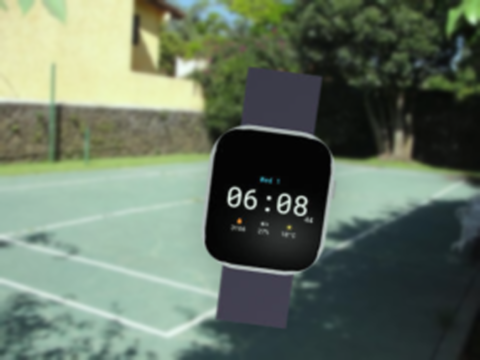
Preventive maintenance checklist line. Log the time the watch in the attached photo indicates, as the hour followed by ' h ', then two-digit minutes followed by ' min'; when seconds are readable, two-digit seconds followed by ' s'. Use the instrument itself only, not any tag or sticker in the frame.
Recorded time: 6 h 08 min
